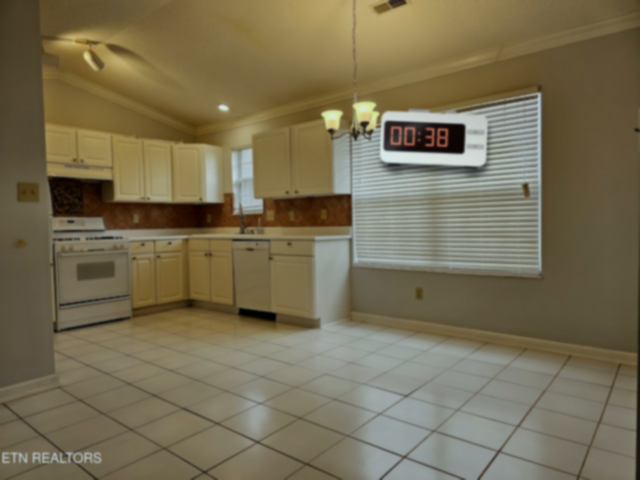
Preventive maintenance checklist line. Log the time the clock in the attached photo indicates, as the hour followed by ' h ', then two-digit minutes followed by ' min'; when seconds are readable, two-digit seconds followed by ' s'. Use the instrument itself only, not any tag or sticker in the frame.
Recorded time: 0 h 38 min
